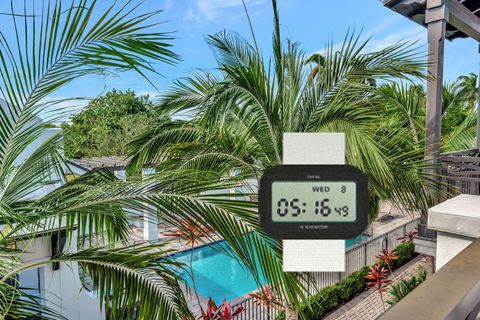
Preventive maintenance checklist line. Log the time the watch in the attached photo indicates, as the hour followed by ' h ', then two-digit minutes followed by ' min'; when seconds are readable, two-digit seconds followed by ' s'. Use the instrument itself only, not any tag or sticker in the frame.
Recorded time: 5 h 16 min 49 s
